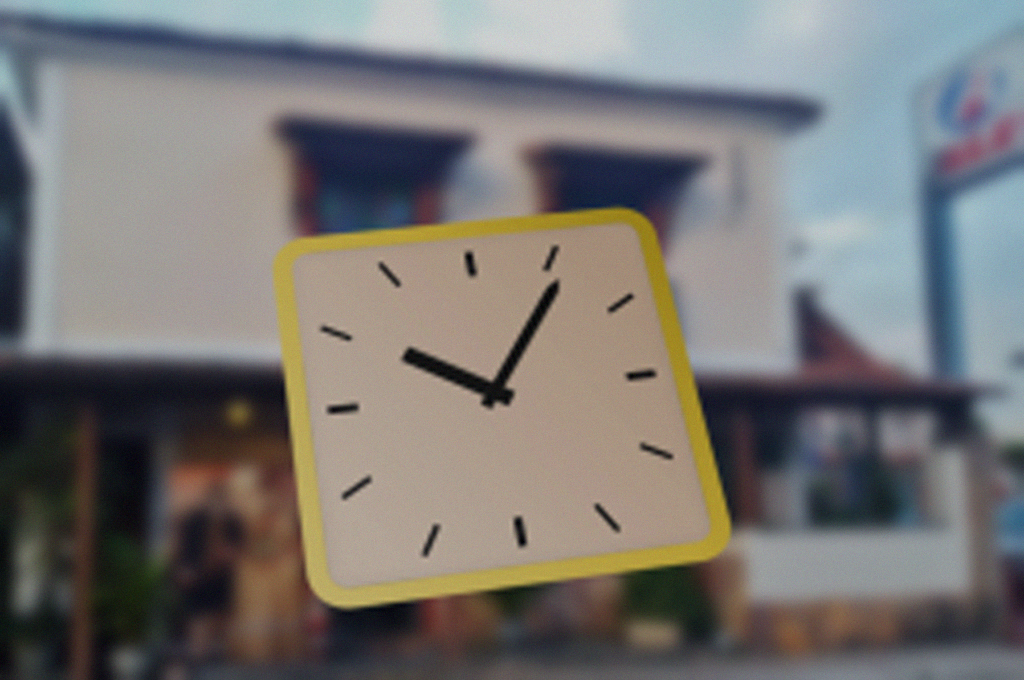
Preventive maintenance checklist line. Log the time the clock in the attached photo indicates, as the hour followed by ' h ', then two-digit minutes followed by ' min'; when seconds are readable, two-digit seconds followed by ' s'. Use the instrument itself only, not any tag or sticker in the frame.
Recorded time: 10 h 06 min
